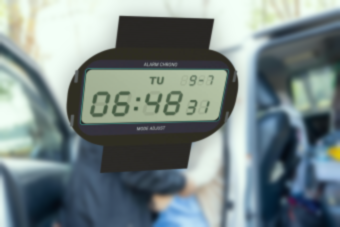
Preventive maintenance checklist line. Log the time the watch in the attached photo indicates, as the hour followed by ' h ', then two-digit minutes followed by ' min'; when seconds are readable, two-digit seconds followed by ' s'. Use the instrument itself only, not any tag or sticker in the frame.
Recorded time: 6 h 48 min 31 s
